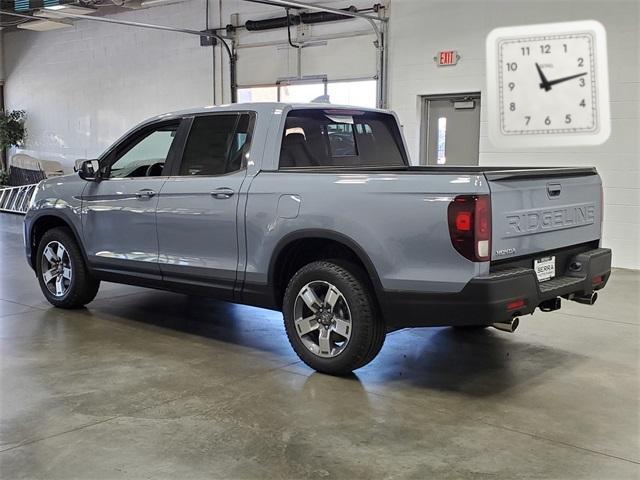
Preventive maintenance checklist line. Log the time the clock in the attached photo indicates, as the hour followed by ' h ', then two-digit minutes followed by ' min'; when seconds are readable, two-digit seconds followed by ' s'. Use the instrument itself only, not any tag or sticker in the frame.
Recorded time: 11 h 13 min
